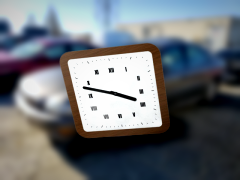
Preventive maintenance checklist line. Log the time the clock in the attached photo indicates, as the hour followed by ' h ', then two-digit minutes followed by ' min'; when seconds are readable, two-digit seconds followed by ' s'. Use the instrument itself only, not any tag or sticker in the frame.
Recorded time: 3 h 48 min
